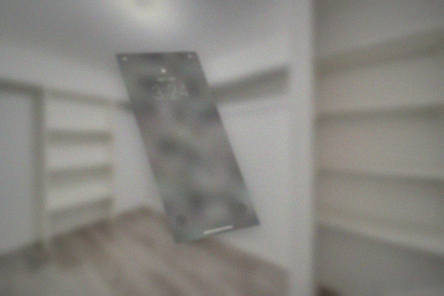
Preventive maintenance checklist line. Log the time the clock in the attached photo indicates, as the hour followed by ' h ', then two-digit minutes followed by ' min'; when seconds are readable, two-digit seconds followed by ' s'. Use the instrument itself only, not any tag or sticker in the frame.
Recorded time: 3 h 24 min
